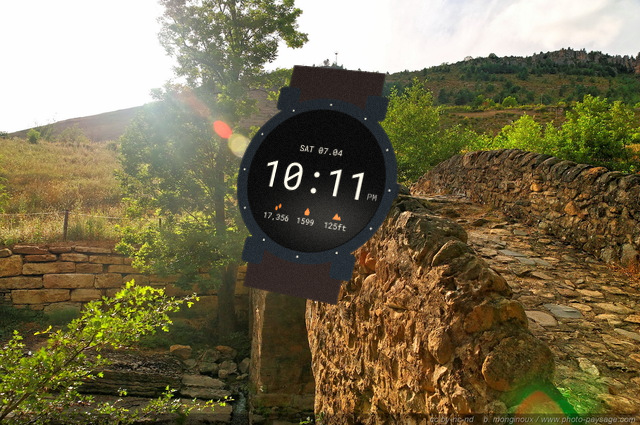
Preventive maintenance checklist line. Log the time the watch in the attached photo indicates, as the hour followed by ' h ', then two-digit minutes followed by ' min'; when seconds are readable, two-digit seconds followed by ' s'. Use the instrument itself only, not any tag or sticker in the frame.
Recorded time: 10 h 11 min
